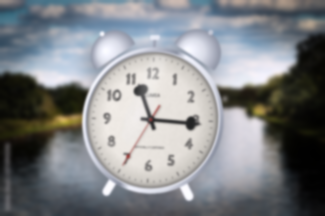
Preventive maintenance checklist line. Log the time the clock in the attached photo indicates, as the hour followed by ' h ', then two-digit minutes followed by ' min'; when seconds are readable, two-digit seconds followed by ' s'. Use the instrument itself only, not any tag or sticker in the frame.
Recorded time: 11 h 15 min 35 s
